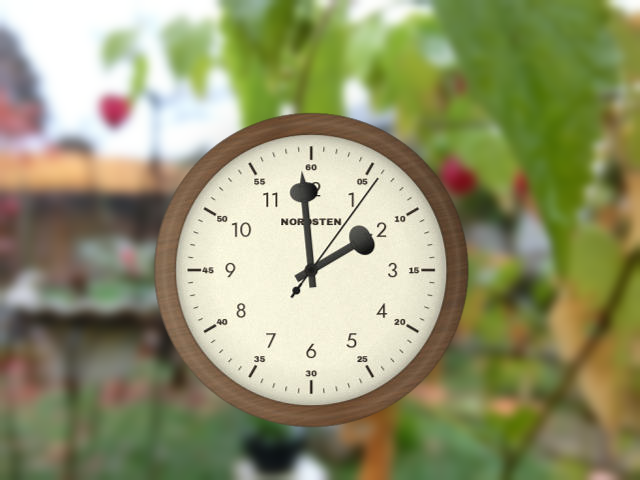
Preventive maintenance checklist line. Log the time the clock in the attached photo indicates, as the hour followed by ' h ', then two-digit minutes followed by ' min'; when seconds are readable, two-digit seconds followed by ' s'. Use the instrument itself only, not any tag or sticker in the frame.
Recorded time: 1 h 59 min 06 s
